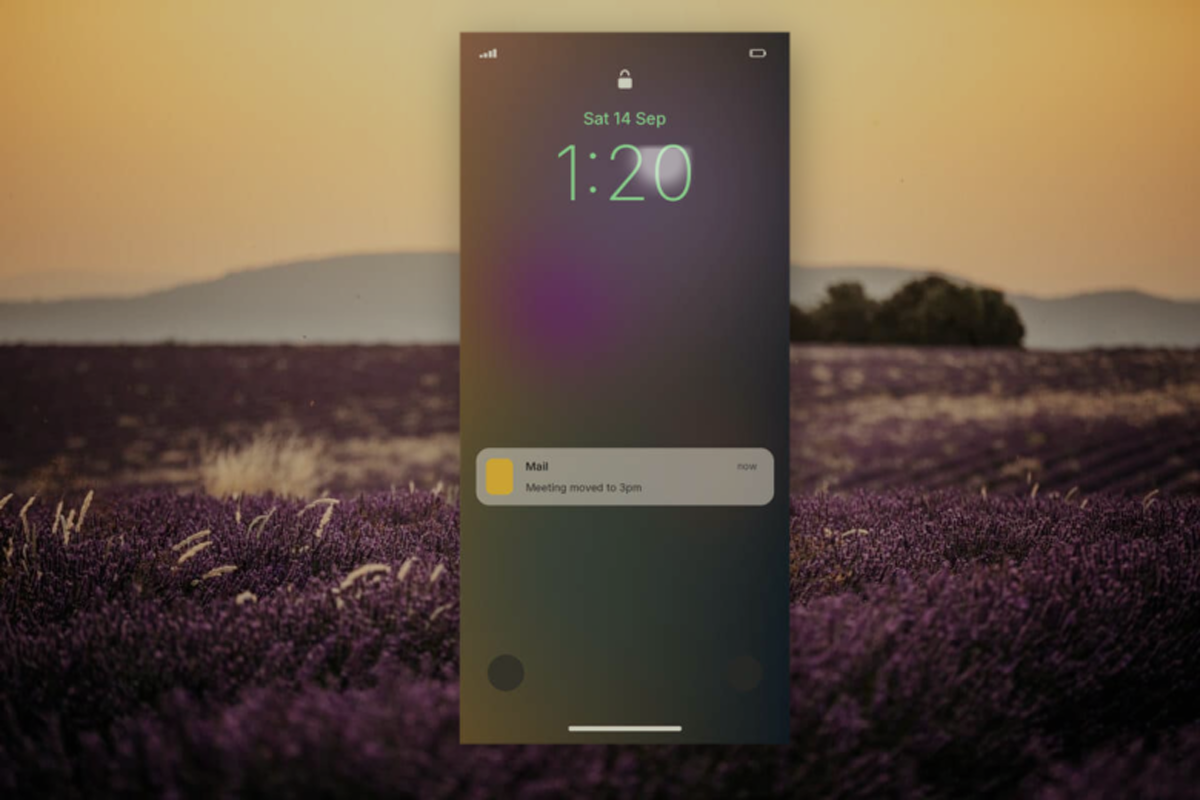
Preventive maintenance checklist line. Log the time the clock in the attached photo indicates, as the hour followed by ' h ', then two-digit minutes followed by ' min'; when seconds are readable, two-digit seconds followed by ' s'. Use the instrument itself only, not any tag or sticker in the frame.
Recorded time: 1 h 20 min
